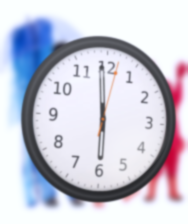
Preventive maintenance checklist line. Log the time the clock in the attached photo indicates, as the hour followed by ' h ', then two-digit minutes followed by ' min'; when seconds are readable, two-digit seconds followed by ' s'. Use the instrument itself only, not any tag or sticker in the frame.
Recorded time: 5 h 59 min 02 s
